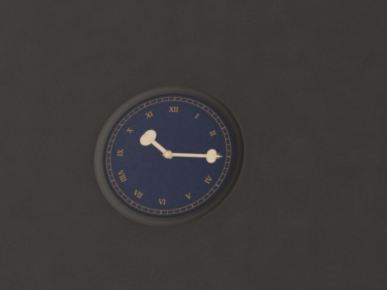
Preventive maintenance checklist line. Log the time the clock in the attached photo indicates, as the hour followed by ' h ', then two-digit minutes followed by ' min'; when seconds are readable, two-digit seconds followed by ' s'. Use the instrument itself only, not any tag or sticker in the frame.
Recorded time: 10 h 15 min
